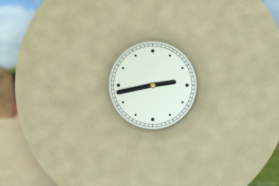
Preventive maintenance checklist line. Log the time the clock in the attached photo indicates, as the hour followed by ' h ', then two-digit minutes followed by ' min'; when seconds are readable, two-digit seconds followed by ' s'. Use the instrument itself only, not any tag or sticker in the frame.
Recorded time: 2 h 43 min
